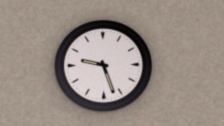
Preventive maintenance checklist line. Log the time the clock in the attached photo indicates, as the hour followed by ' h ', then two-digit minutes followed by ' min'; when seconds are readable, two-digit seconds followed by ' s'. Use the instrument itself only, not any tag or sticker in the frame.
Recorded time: 9 h 27 min
